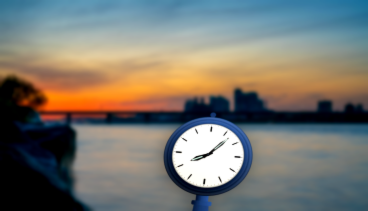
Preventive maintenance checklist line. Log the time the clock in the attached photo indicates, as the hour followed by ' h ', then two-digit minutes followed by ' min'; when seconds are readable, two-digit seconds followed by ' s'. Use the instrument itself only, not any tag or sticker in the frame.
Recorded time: 8 h 07 min
